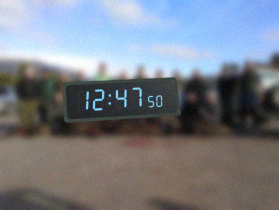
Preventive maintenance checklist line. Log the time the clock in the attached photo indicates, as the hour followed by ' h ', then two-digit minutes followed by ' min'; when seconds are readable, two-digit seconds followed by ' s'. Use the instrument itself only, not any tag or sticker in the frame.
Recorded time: 12 h 47 min 50 s
